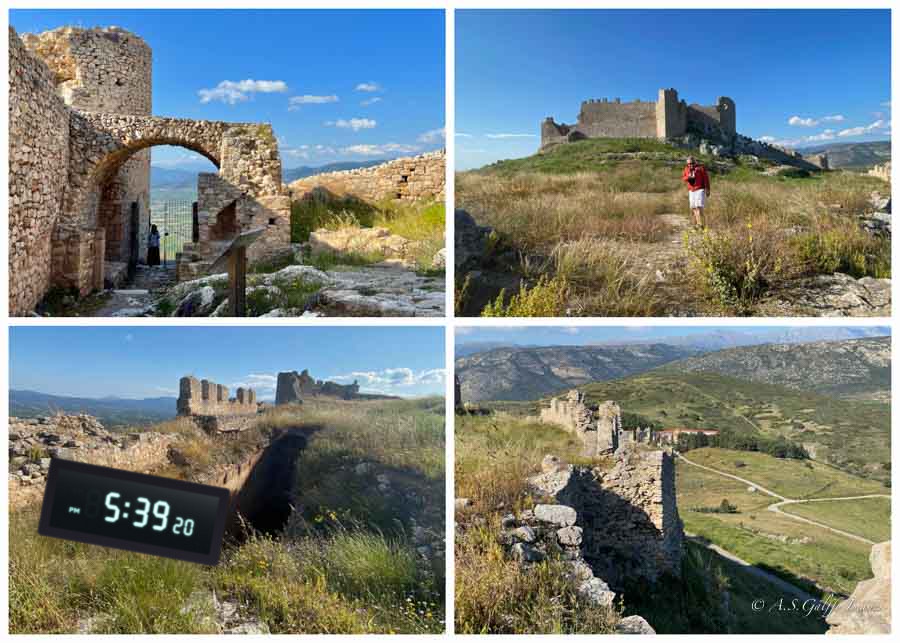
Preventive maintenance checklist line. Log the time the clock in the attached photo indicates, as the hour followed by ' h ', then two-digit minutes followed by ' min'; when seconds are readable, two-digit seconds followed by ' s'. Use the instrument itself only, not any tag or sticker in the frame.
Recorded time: 5 h 39 min 20 s
